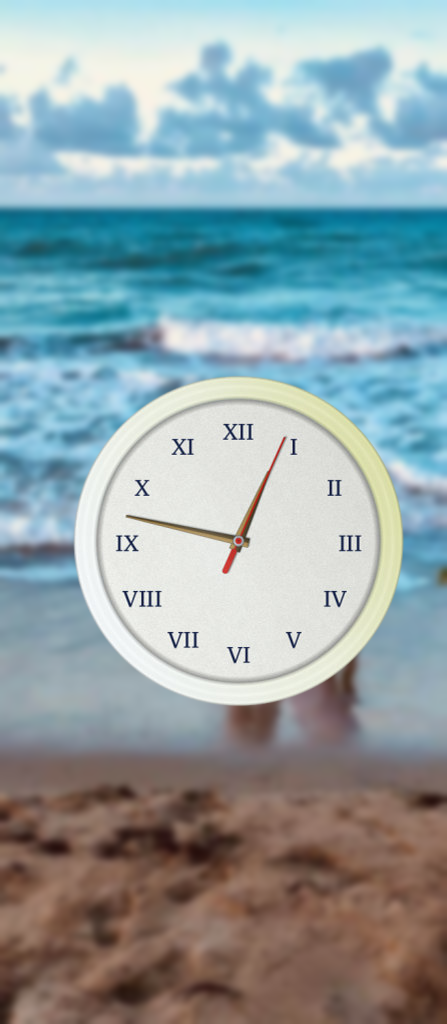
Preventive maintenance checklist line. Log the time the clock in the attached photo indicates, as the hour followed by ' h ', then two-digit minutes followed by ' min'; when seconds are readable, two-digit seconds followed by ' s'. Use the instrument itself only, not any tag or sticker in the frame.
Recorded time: 12 h 47 min 04 s
